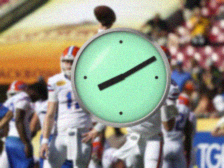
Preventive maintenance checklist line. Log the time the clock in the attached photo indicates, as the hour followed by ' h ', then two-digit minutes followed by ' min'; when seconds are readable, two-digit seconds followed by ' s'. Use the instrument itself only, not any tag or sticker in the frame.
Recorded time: 8 h 10 min
